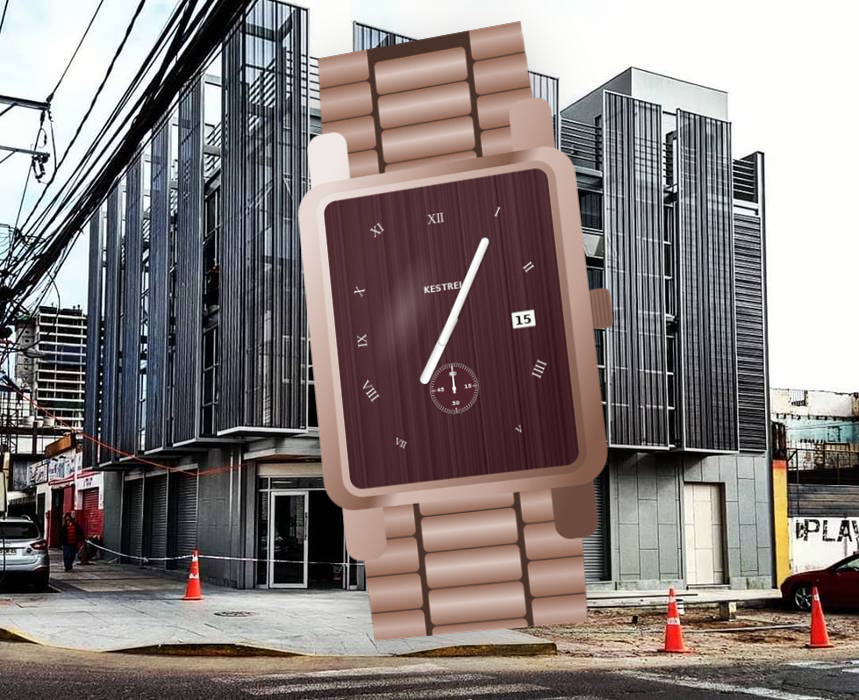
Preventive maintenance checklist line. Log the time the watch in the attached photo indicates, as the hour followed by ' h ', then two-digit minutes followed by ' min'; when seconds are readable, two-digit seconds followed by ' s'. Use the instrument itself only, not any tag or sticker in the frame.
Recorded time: 7 h 05 min
